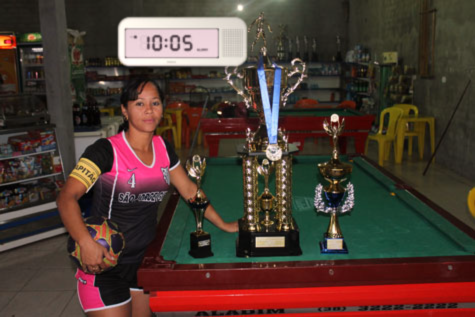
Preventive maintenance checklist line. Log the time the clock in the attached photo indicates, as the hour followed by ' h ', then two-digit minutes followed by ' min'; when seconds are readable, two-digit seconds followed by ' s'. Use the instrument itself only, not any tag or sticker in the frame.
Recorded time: 10 h 05 min
